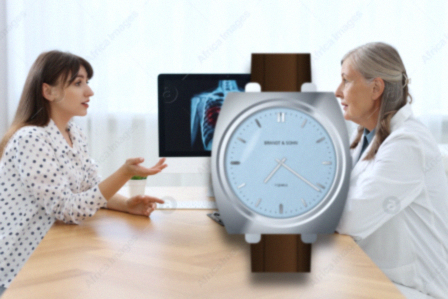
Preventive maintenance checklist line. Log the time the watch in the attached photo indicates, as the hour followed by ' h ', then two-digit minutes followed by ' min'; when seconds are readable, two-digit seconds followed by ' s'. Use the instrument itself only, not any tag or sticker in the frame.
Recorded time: 7 h 21 min
